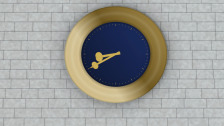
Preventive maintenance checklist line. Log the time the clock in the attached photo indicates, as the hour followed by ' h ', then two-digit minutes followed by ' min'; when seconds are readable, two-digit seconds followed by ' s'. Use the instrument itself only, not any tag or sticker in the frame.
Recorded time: 8 h 40 min
